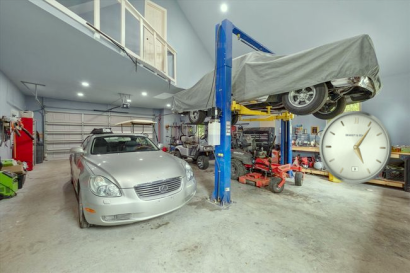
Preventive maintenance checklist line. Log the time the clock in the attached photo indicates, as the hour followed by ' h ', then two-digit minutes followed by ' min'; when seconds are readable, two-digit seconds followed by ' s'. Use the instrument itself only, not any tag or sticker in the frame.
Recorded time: 5 h 06 min
